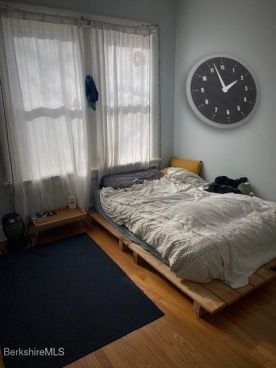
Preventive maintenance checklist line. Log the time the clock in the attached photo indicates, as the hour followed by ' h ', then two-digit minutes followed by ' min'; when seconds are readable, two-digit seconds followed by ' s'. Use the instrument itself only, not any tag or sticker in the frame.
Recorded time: 1 h 57 min
